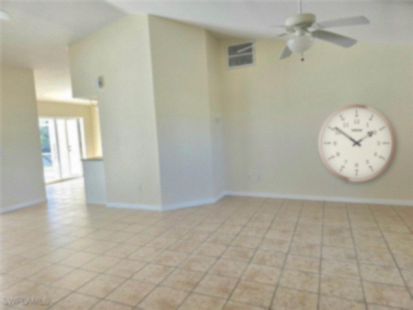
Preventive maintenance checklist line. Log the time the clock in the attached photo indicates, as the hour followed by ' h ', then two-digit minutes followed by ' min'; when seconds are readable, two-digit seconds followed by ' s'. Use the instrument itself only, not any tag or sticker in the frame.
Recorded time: 1 h 51 min
